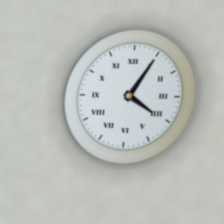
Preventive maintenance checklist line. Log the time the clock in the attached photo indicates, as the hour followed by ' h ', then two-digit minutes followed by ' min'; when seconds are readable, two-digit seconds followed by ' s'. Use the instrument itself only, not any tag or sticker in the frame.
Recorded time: 4 h 05 min
